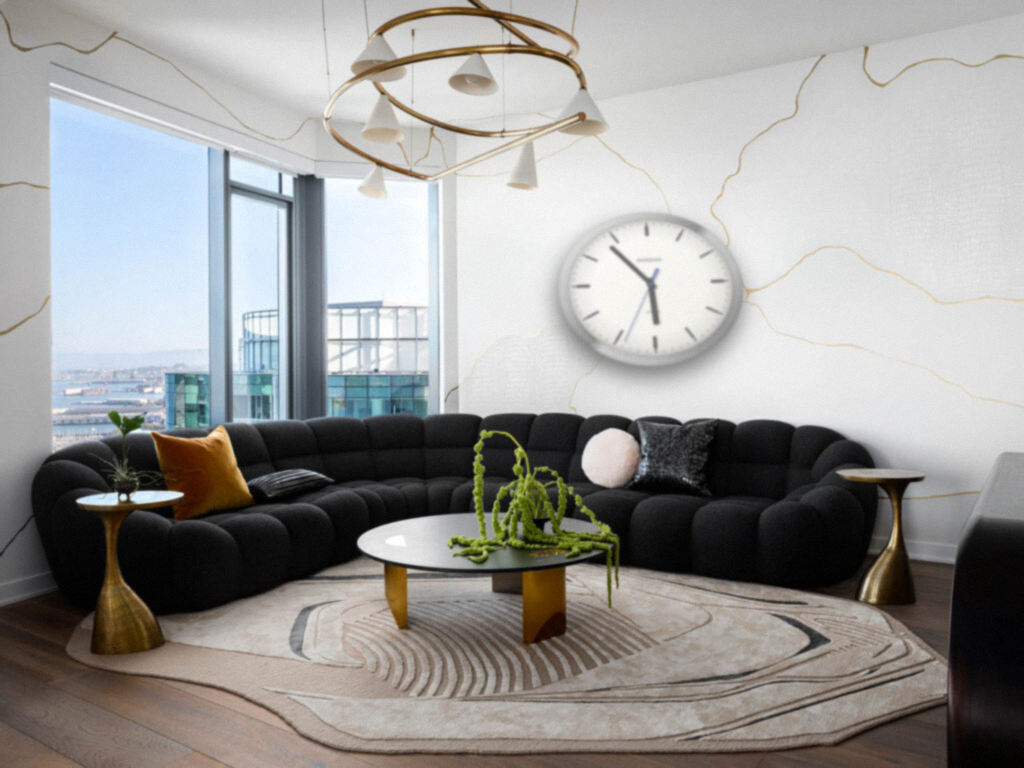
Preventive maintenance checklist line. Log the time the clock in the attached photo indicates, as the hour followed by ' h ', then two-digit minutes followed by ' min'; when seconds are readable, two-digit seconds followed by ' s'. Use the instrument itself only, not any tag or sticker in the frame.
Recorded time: 5 h 53 min 34 s
